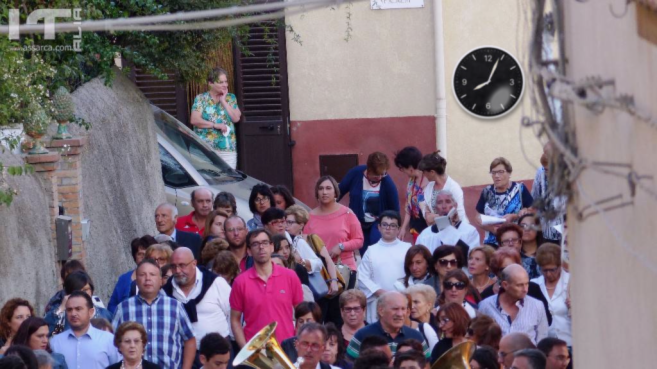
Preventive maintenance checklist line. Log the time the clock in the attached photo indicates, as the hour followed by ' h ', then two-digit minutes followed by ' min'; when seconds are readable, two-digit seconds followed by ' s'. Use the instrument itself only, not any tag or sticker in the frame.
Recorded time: 8 h 04 min
